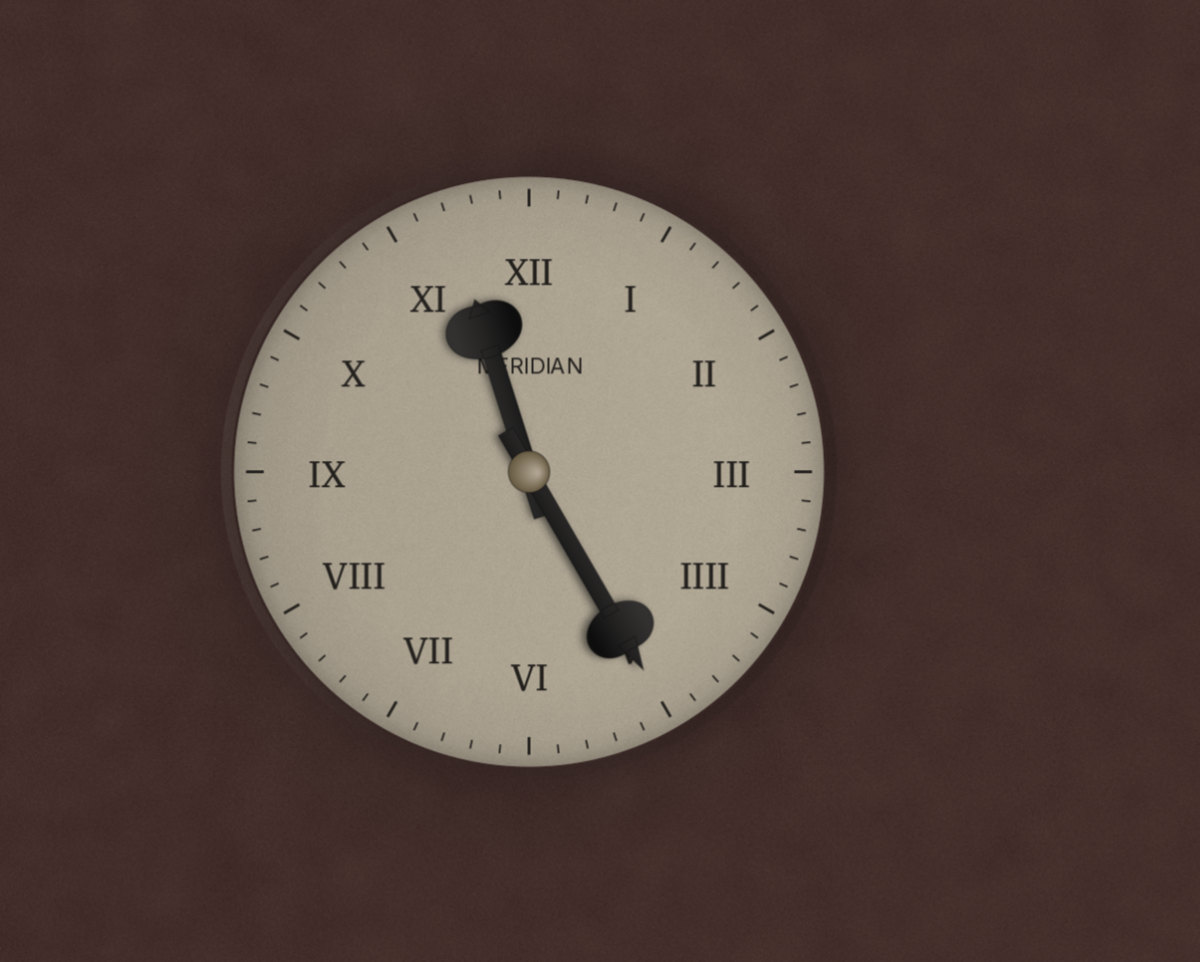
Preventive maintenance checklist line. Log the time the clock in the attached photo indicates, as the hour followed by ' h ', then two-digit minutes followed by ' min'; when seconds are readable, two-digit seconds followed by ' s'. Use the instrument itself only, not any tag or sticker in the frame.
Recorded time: 11 h 25 min
